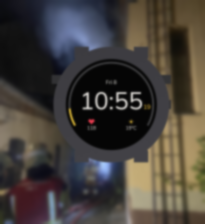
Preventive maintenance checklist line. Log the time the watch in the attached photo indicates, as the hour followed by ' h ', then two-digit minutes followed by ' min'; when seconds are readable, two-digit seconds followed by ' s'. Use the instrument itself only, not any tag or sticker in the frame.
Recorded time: 10 h 55 min
